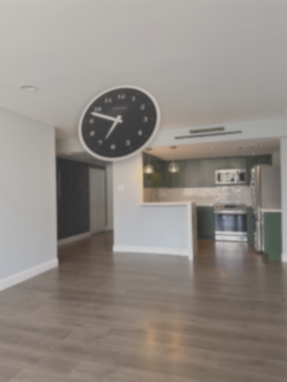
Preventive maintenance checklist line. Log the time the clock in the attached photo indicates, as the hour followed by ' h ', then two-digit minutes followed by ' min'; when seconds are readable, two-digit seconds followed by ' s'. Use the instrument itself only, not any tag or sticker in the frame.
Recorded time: 6 h 48 min
